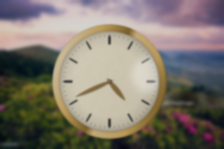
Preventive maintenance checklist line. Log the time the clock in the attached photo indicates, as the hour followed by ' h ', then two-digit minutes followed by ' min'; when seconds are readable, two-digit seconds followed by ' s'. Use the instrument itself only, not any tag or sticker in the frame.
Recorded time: 4 h 41 min
